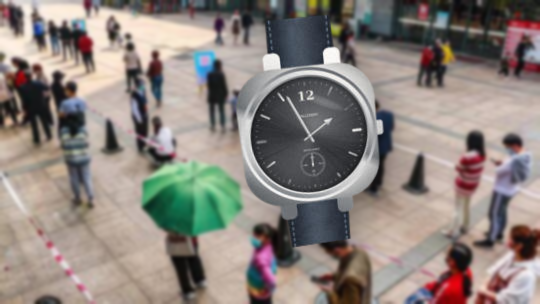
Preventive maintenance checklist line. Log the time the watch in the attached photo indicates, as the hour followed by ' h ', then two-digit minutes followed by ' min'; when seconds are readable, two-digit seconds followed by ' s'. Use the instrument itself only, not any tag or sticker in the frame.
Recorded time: 1 h 56 min
